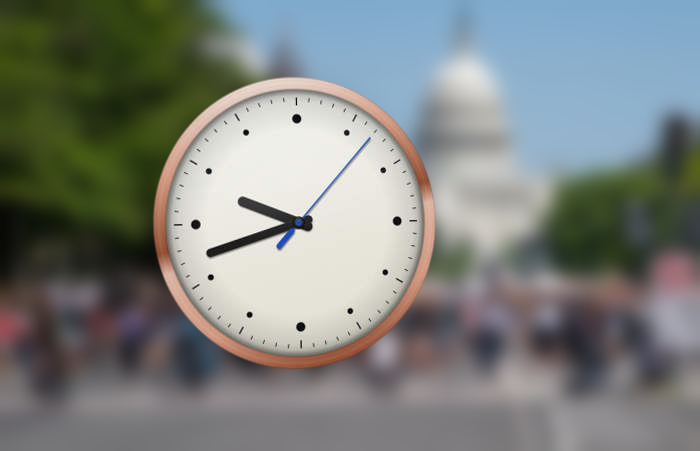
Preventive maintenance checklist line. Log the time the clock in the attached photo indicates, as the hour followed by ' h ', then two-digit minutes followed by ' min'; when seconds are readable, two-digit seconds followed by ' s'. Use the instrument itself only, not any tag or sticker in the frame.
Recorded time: 9 h 42 min 07 s
